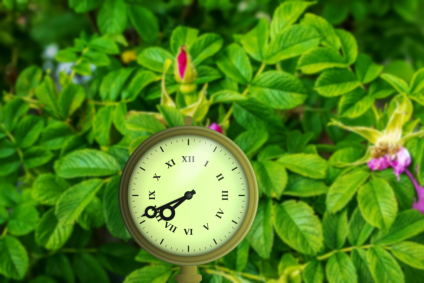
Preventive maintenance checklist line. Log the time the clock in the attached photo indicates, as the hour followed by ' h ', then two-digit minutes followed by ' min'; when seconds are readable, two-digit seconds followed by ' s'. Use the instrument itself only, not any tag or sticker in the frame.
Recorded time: 7 h 41 min
